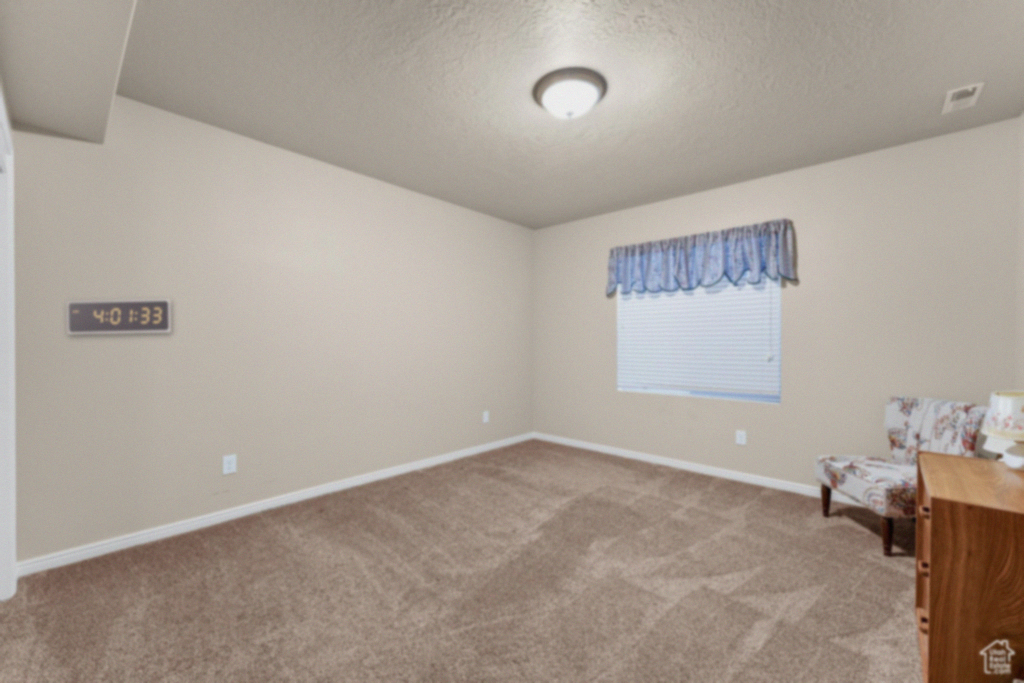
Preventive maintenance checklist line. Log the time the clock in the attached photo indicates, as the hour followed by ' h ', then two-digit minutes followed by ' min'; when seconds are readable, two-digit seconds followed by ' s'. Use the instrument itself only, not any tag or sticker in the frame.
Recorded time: 4 h 01 min 33 s
